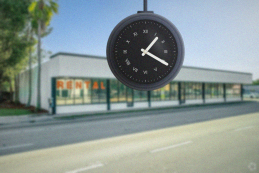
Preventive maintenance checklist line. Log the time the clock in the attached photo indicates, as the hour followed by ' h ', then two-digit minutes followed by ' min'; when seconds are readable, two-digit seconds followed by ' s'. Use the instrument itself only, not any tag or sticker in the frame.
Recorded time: 1 h 20 min
